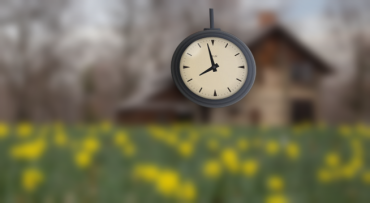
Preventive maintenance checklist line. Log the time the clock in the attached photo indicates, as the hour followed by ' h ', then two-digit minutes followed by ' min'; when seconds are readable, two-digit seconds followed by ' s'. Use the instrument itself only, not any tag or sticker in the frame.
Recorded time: 7 h 58 min
